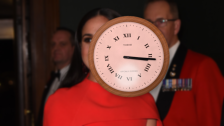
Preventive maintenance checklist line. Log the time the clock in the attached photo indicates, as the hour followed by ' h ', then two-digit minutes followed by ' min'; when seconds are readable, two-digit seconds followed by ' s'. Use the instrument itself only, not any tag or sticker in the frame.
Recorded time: 3 h 16 min
